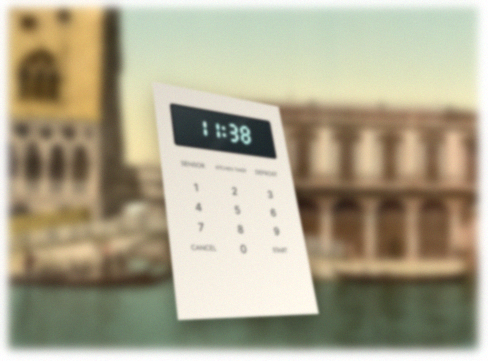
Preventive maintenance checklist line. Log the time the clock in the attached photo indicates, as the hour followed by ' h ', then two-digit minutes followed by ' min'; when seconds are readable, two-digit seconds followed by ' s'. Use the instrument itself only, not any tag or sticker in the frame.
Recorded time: 11 h 38 min
